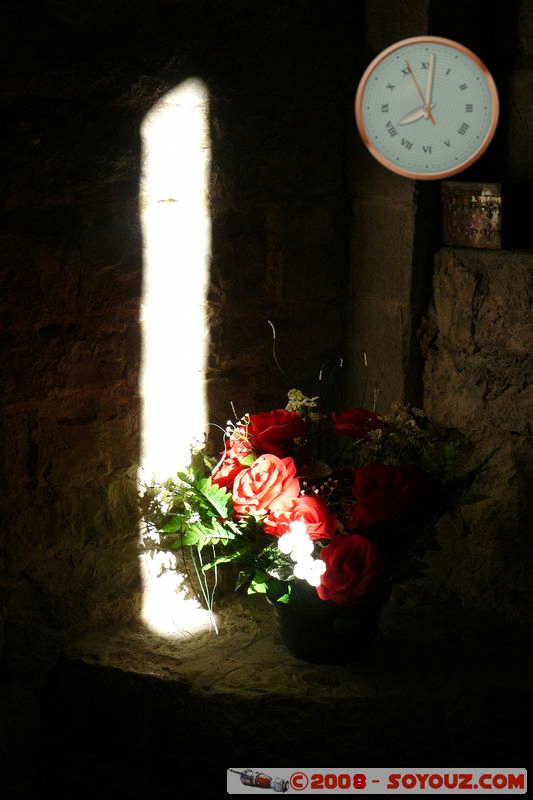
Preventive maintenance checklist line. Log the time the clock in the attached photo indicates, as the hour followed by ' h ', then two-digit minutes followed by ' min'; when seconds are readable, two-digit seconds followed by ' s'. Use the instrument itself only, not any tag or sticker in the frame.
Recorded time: 8 h 00 min 56 s
